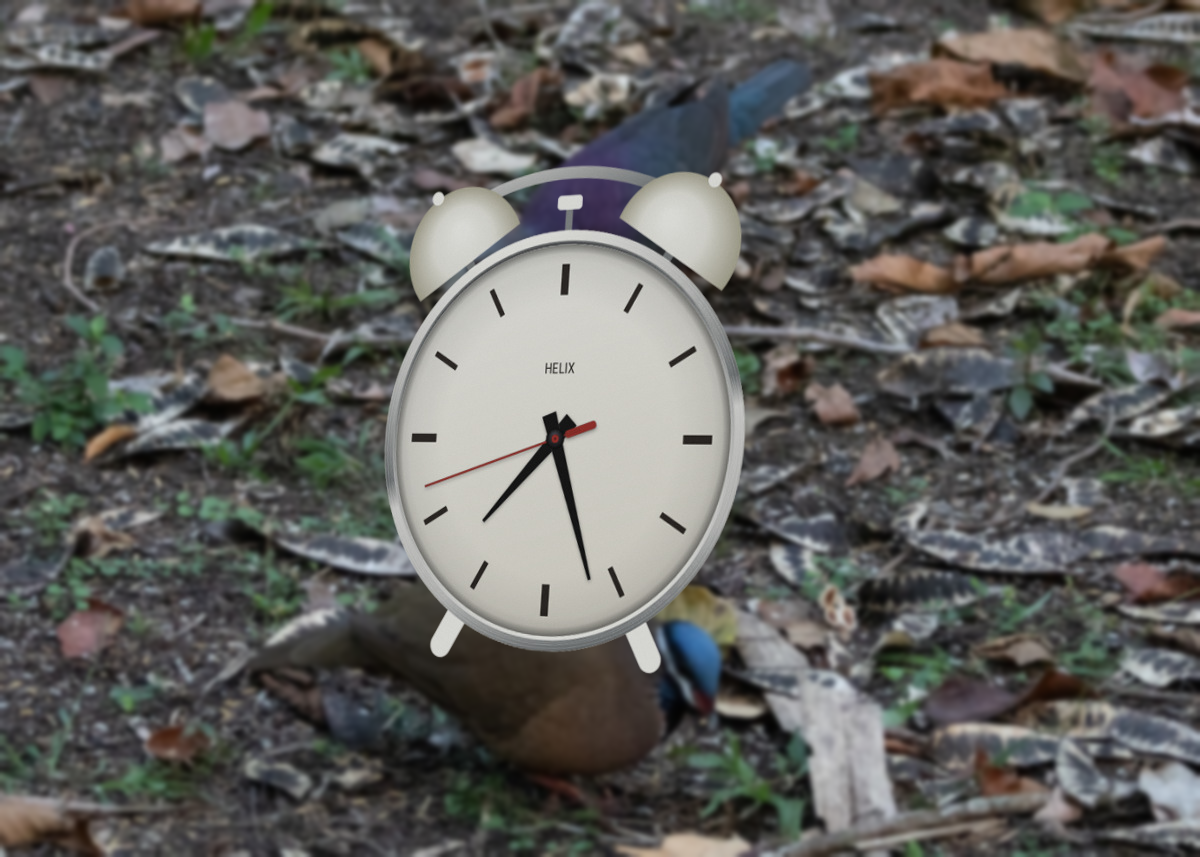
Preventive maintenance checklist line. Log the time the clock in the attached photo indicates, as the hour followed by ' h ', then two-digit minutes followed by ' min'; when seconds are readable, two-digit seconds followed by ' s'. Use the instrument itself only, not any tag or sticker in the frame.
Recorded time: 7 h 26 min 42 s
